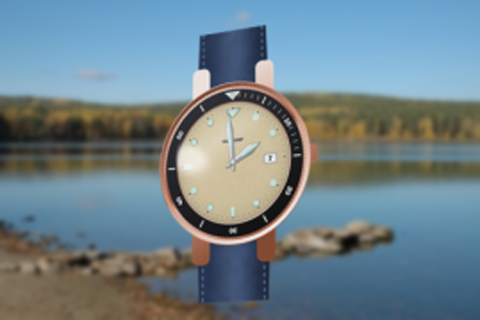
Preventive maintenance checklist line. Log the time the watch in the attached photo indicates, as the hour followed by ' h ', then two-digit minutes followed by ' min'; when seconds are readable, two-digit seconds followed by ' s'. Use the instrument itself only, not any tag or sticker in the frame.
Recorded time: 1 h 59 min
